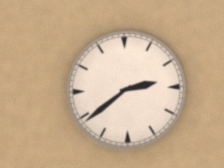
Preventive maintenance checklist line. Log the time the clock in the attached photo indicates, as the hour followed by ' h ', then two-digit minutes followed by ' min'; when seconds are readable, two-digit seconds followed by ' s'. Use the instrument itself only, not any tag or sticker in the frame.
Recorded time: 2 h 39 min
